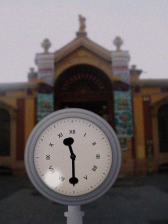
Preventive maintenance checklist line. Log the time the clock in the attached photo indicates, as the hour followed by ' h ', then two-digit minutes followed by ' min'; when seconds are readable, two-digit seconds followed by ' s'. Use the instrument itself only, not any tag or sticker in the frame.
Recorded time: 11 h 30 min
